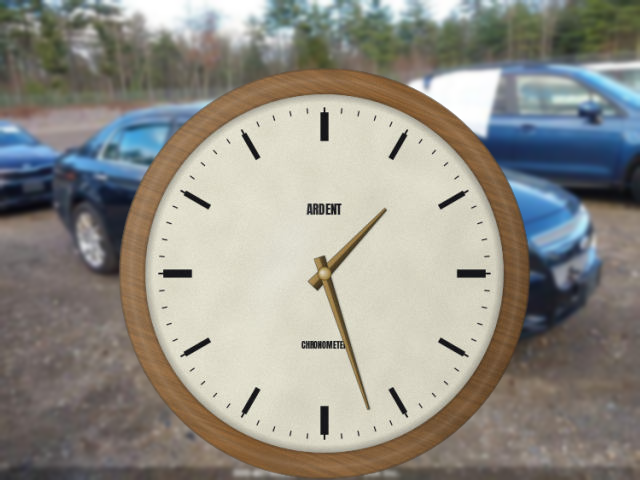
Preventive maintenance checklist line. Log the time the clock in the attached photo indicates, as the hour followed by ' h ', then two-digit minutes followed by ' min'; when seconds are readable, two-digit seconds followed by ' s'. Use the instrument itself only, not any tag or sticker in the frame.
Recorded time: 1 h 27 min
